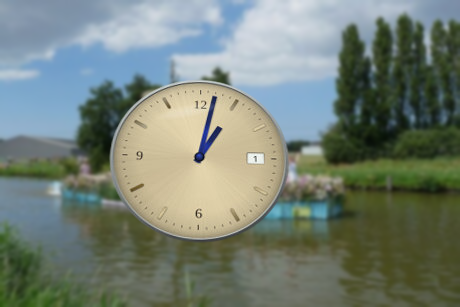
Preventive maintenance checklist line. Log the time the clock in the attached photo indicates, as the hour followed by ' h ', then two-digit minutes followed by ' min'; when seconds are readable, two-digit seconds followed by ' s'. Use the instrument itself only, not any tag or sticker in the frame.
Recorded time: 1 h 02 min
